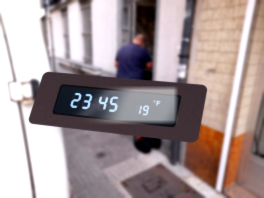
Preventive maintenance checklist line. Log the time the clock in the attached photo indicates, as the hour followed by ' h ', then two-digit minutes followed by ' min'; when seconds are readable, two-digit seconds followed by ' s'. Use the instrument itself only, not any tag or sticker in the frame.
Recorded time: 23 h 45 min
